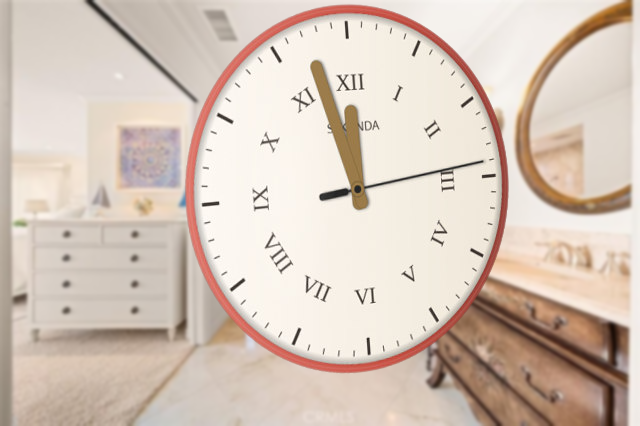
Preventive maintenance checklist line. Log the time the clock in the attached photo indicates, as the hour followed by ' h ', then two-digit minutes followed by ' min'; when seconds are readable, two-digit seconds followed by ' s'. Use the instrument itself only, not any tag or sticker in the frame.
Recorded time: 11 h 57 min 14 s
